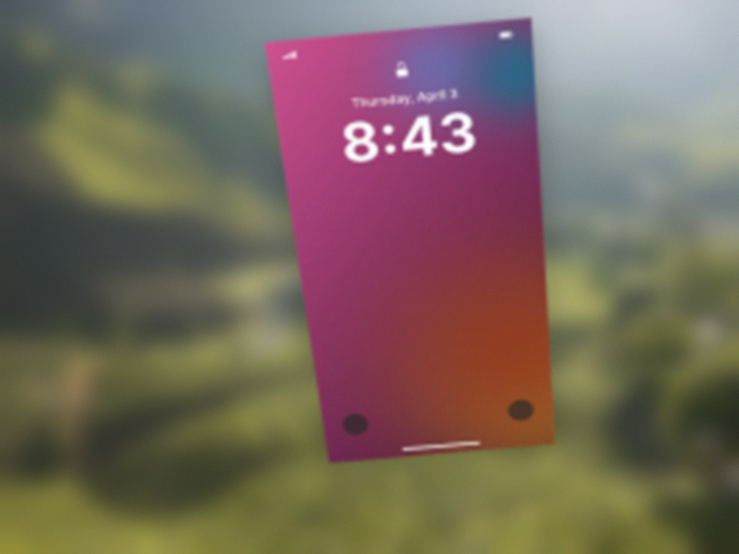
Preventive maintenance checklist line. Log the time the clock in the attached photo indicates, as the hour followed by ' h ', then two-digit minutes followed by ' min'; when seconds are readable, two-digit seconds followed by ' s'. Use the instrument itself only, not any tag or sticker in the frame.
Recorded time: 8 h 43 min
